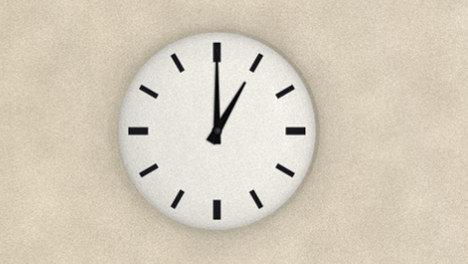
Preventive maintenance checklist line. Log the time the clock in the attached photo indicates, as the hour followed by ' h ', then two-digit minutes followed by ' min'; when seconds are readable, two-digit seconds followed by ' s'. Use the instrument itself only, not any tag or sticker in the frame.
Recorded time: 1 h 00 min
